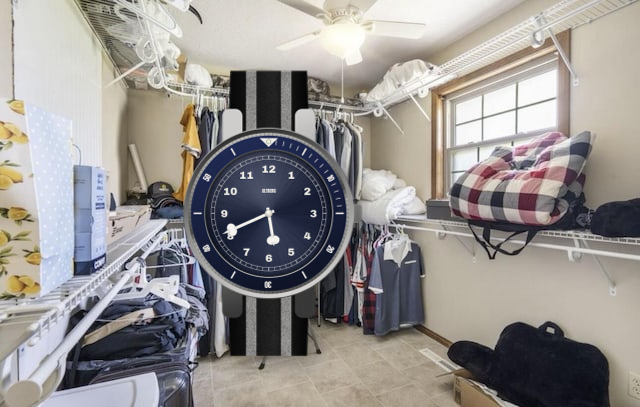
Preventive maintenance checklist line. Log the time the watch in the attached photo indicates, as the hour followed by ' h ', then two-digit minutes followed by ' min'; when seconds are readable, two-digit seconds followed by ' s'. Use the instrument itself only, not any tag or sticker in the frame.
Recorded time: 5 h 41 min
